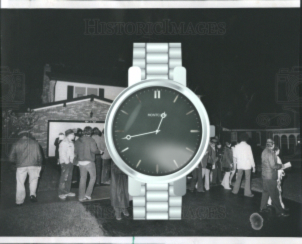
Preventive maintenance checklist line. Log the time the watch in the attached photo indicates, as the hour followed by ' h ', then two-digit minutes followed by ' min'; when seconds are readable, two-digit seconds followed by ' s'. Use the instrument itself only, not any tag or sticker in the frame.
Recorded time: 12 h 43 min
